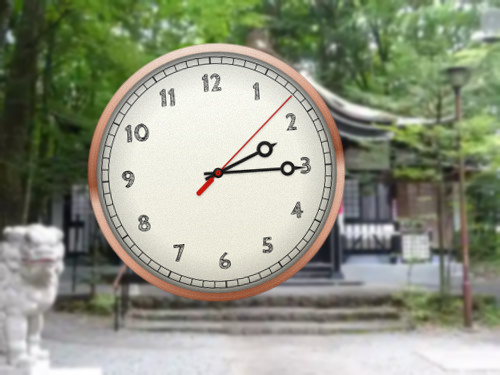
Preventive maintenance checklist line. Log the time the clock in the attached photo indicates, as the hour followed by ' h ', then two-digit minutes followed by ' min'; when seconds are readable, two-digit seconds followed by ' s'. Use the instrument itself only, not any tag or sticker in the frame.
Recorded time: 2 h 15 min 08 s
